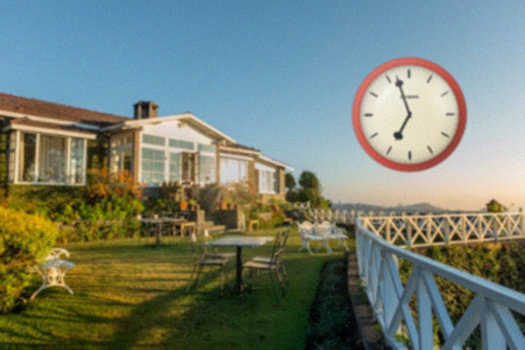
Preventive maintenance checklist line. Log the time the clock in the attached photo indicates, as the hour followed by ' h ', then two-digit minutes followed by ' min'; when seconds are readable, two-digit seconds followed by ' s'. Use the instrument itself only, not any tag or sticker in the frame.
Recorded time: 6 h 57 min
